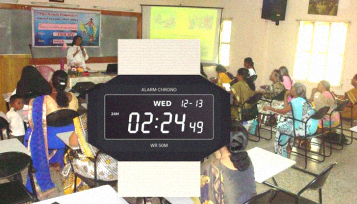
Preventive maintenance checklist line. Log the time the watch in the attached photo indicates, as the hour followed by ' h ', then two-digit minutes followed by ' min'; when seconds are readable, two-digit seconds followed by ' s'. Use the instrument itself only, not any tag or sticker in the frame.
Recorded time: 2 h 24 min 49 s
